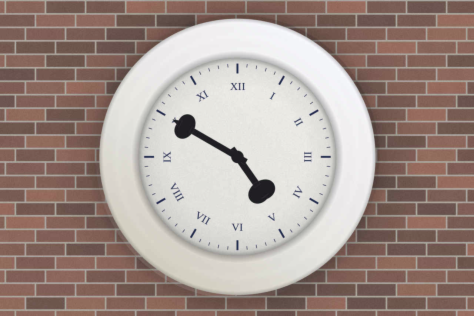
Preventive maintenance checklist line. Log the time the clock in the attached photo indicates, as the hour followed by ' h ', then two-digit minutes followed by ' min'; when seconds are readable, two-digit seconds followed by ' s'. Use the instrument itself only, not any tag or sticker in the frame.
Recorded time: 4 h 50 min
